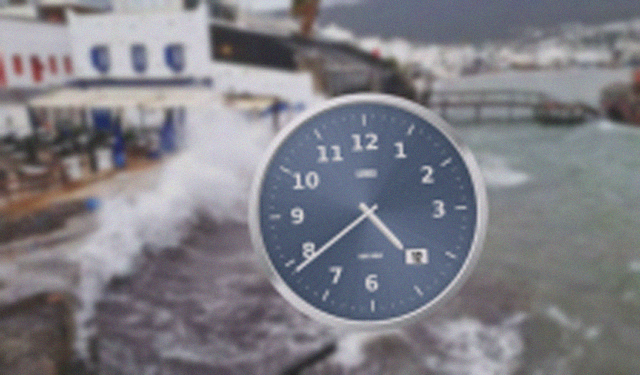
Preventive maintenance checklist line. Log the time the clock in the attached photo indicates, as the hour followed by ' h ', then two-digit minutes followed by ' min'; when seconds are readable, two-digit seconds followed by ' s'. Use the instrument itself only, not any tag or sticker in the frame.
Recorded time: 4 h 39 min
